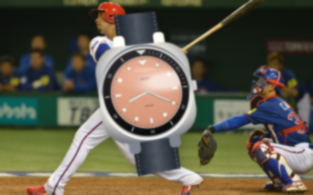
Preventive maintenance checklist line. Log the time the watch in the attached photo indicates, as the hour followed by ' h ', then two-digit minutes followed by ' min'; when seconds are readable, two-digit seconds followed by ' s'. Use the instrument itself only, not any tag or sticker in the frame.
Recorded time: 8 h 20 min
